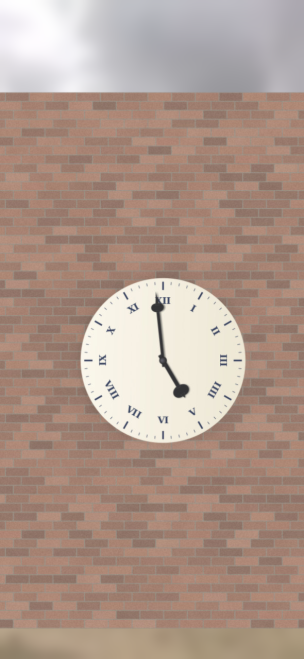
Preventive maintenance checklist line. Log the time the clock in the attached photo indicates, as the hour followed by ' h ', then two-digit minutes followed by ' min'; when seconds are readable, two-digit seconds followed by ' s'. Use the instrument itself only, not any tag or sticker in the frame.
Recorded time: 4 h 59 min
